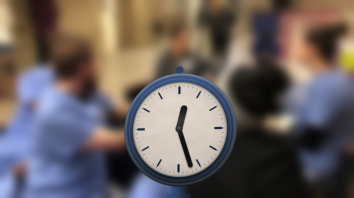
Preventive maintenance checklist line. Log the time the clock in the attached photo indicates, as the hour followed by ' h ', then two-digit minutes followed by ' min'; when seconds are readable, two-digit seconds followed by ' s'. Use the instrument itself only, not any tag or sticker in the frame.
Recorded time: 12 h 27 min
